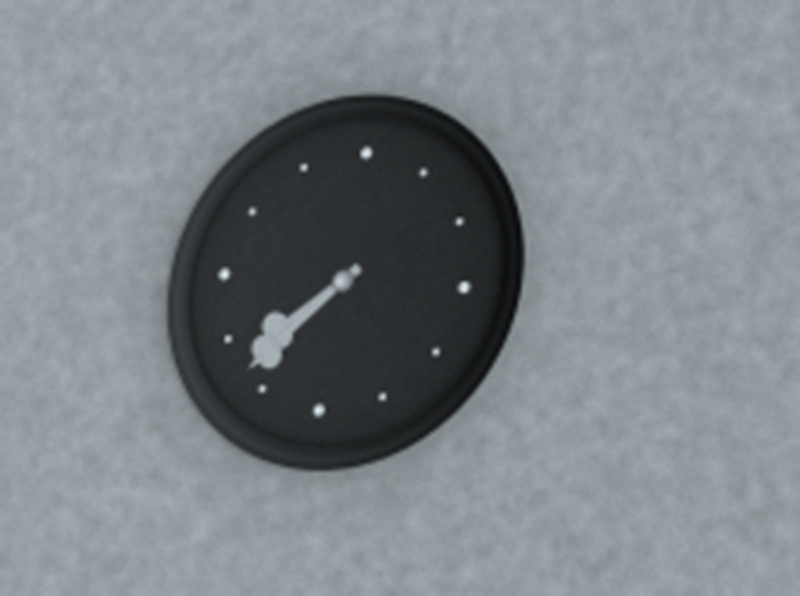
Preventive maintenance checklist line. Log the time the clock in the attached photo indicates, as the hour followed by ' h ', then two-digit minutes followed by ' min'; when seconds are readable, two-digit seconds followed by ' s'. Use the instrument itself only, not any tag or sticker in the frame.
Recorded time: 7 h 37 min
